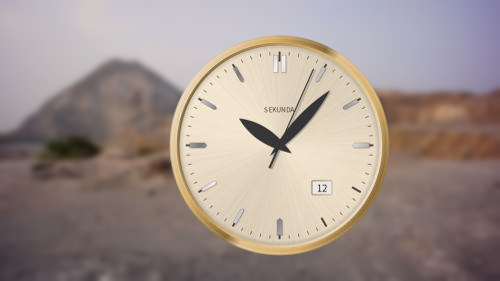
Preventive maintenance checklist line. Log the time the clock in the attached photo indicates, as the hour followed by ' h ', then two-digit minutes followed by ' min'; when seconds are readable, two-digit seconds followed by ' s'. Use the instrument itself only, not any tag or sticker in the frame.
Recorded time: 10 h 07 min 04 s
